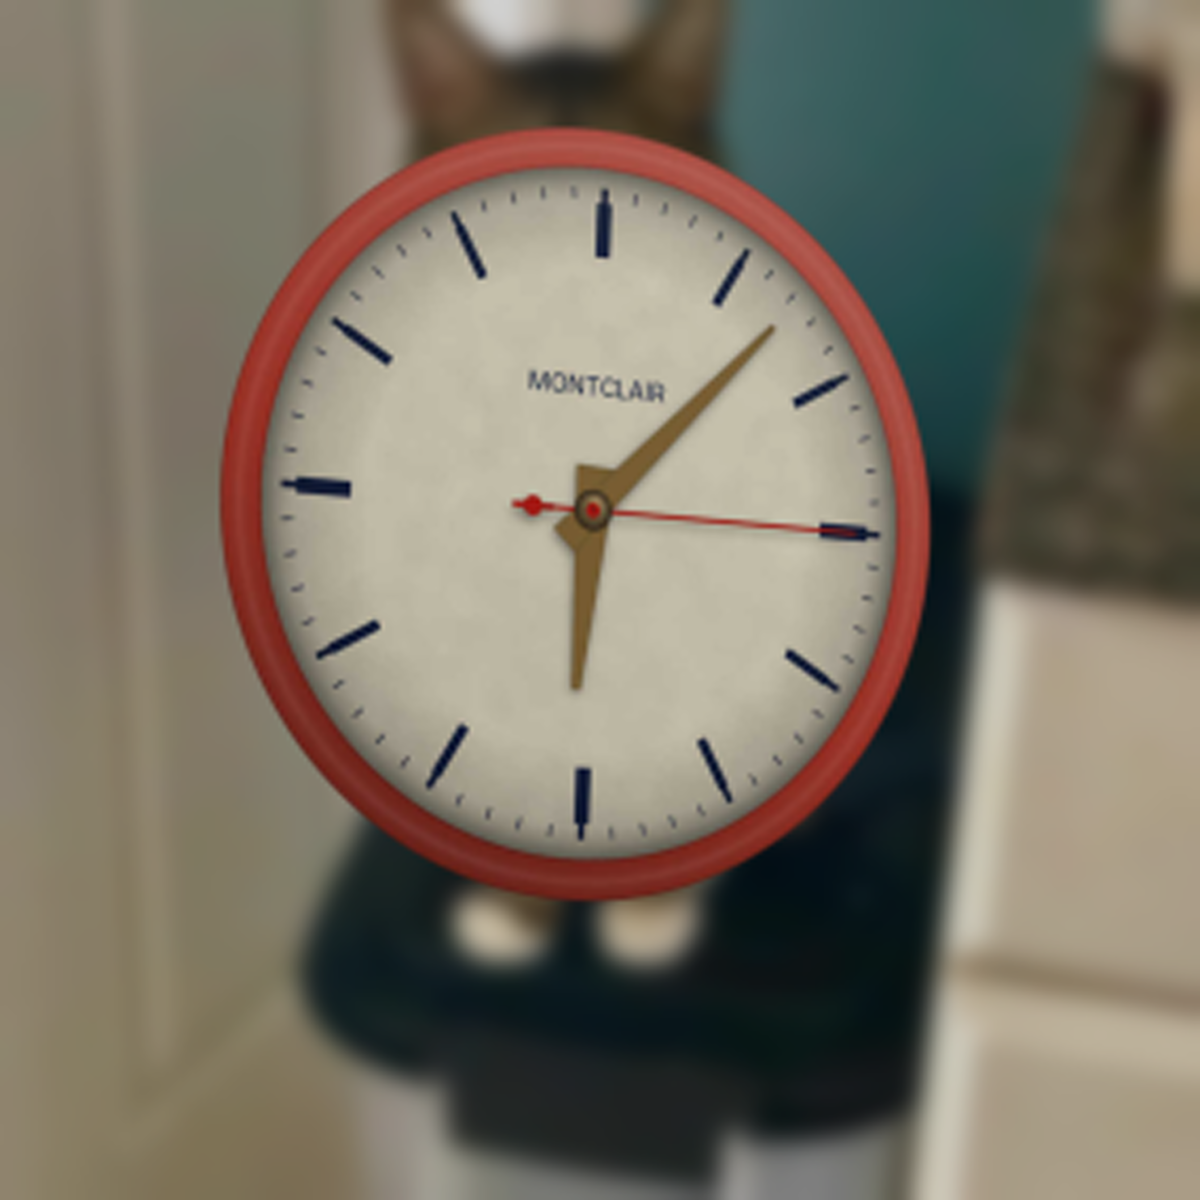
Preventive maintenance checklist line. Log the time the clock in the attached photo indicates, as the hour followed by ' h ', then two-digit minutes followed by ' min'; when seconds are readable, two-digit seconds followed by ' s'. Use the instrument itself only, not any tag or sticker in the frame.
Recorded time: 6 h 07 min 15 s
